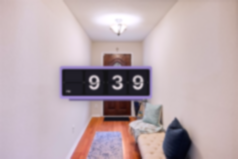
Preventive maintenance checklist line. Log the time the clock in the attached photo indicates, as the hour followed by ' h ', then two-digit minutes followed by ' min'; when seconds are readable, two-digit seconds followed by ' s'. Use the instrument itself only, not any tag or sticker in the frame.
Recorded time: 9 h 39 min
